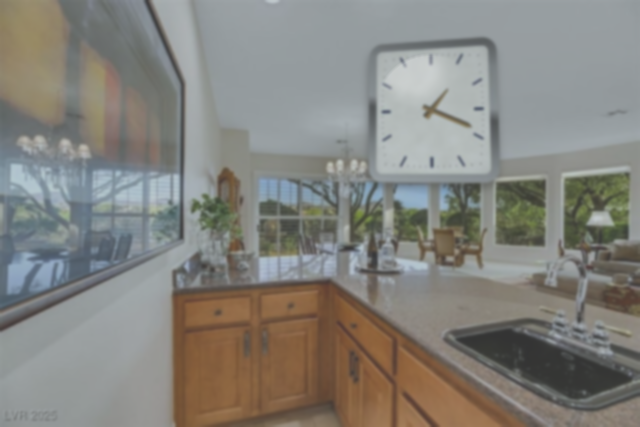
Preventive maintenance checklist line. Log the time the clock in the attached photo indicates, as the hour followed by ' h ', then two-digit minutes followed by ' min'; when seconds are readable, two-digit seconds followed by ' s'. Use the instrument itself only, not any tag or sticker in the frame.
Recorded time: 1 h 19 min
